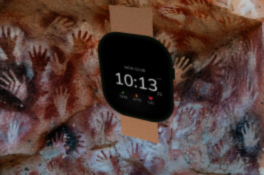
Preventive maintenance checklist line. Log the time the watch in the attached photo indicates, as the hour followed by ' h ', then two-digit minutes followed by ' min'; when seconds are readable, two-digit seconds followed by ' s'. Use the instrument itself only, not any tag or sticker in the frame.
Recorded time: 10 h 13 min
